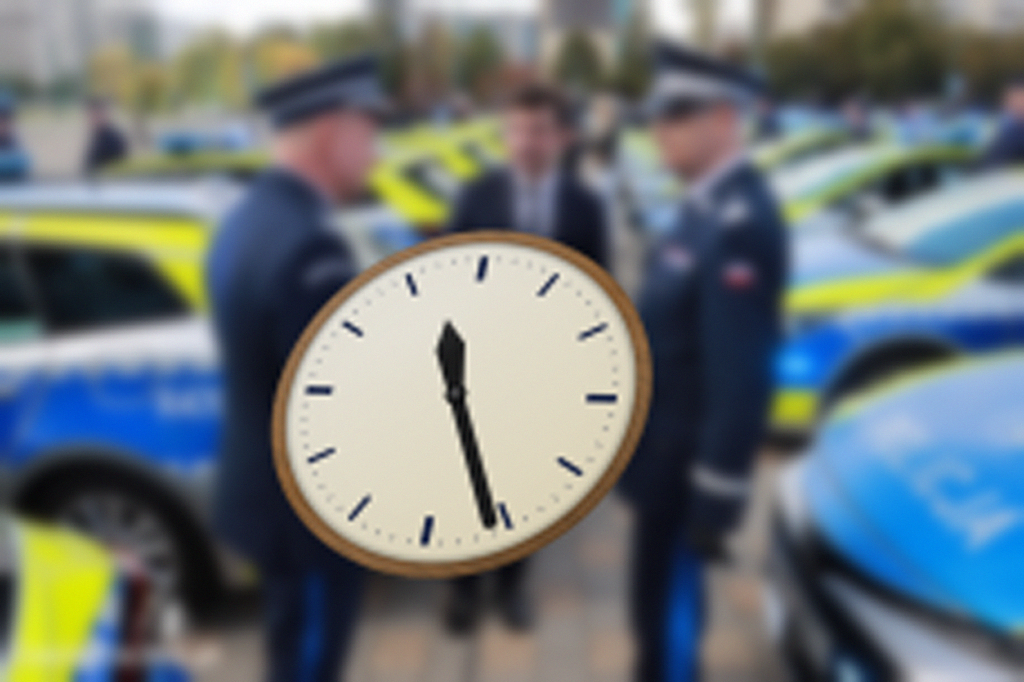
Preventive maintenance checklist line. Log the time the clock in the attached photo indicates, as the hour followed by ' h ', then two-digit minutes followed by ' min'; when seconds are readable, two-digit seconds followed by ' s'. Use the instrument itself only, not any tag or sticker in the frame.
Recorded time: 11 h 26 min
